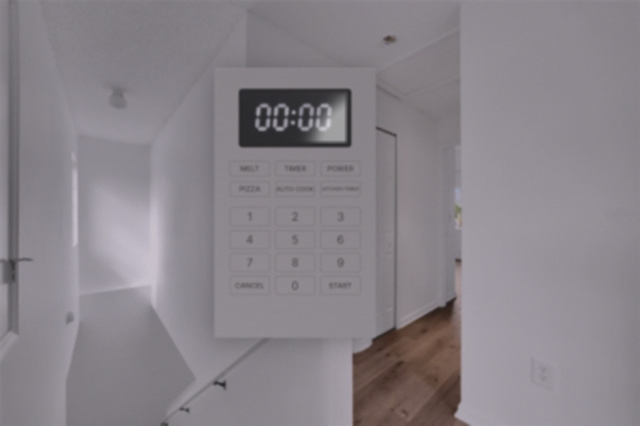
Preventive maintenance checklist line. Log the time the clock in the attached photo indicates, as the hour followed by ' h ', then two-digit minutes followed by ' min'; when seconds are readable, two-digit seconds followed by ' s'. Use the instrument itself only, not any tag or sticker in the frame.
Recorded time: 0 h 00 min
